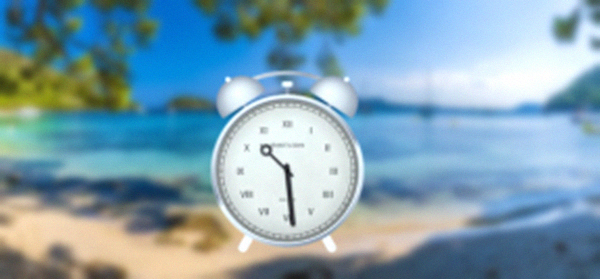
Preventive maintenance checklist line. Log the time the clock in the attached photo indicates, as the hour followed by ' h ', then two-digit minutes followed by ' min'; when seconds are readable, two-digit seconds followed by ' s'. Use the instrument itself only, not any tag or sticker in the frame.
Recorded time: 10 h 29 min
